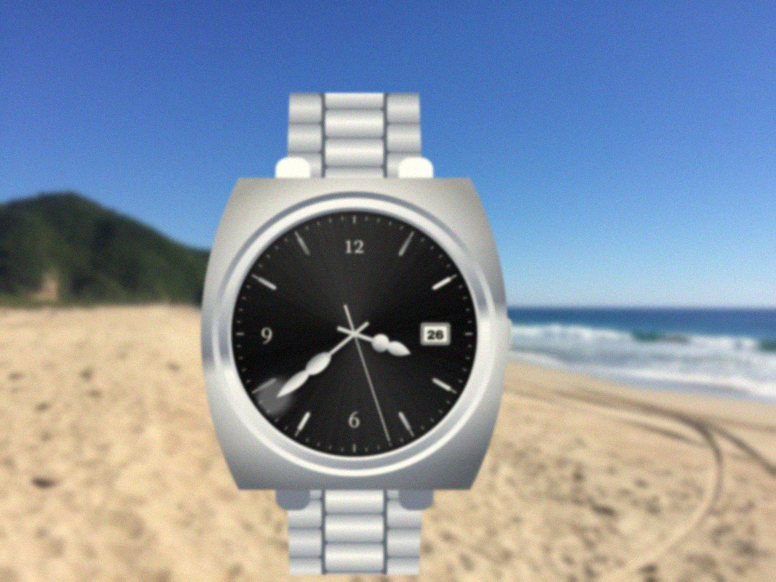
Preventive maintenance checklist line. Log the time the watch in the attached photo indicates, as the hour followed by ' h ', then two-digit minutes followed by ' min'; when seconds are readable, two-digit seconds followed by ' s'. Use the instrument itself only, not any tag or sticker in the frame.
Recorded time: 3 h 38 min 27 s
